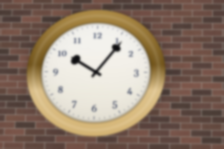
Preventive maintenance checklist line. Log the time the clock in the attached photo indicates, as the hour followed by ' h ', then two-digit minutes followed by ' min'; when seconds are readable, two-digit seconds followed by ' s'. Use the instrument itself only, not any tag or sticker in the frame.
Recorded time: 10 h 06 min
